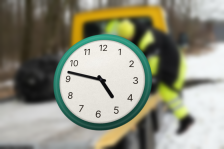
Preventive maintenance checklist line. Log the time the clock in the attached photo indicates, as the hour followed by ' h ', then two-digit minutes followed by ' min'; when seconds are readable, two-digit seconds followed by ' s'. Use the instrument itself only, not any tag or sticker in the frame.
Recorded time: 4 h 47 min
